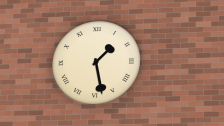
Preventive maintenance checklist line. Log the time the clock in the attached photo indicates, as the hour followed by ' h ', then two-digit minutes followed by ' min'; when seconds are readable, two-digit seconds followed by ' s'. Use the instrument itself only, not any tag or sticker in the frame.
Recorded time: 1 h 28 min
